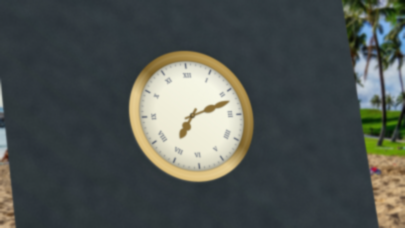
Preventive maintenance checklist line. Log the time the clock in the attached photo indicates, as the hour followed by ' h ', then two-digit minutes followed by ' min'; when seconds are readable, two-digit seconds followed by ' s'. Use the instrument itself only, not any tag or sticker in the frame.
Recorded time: 7 h 12 min
